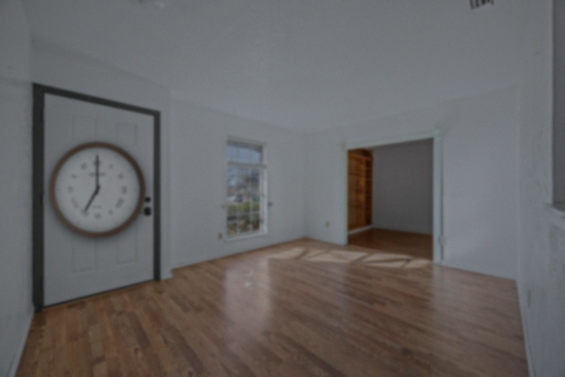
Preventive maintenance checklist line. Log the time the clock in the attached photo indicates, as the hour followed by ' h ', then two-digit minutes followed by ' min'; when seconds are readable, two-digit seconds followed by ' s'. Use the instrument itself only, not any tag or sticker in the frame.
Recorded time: 7 h 00 min
